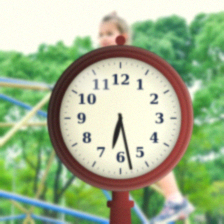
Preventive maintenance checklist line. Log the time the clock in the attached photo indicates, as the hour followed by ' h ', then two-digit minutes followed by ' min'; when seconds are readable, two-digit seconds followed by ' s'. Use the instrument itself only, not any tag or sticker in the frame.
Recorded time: 6 h 28 min
